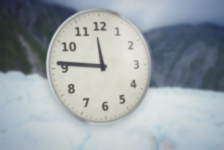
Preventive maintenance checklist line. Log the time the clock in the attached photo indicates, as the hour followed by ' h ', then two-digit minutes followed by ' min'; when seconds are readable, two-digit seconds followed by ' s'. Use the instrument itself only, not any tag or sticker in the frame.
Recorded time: 11 h 46 min
